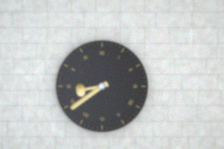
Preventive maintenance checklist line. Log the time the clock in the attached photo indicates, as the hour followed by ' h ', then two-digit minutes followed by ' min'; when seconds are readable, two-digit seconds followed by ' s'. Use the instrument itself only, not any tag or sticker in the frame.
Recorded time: 8 h 39 min
